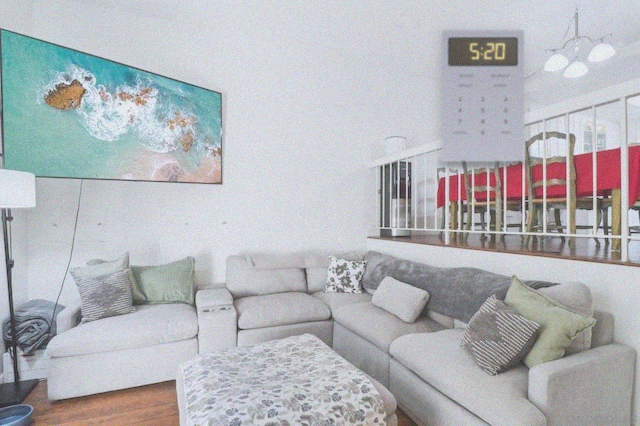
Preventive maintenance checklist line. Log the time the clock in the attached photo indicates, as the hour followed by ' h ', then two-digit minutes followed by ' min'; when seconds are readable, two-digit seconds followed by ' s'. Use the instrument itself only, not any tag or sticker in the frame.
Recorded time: 5 h 20 min
